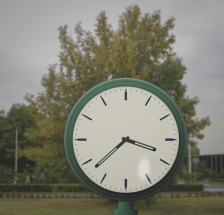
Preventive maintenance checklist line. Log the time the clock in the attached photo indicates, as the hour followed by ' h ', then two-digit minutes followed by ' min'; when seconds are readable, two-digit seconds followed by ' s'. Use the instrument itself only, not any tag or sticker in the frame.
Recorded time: 3 h 38 min
